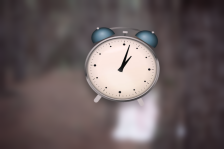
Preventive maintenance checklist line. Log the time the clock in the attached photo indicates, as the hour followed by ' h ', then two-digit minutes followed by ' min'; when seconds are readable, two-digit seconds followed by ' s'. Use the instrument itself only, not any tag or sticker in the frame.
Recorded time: 1 h 02 min
